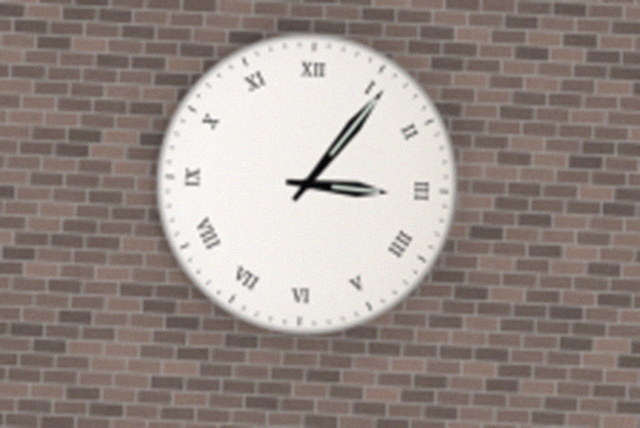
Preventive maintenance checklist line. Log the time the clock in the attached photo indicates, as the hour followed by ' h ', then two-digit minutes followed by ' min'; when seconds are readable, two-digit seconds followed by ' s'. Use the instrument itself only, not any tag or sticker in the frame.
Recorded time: 3 h 06 min
